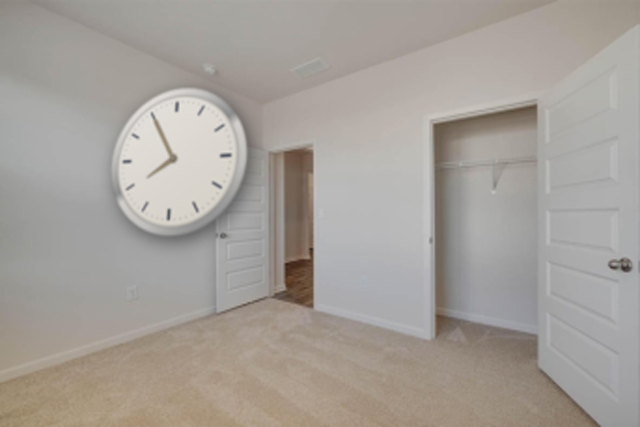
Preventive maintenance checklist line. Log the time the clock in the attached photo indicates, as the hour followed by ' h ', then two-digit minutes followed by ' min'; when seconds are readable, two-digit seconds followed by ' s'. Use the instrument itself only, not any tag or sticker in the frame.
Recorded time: 7 h 55 min
